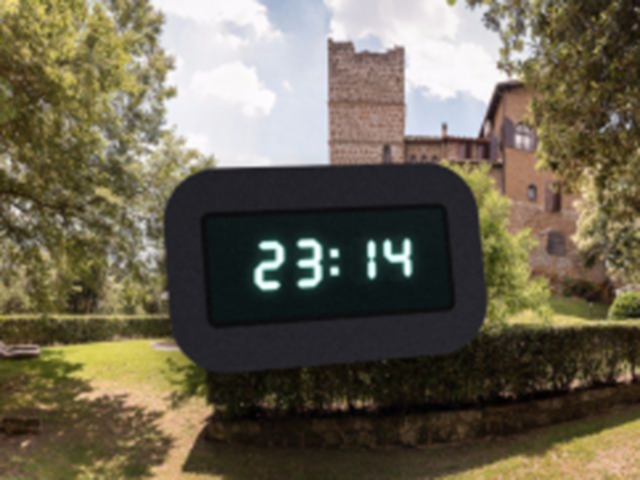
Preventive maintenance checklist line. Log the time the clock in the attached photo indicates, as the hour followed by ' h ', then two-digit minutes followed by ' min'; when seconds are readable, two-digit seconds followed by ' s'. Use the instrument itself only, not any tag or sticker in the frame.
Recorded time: 23 h 14 min
